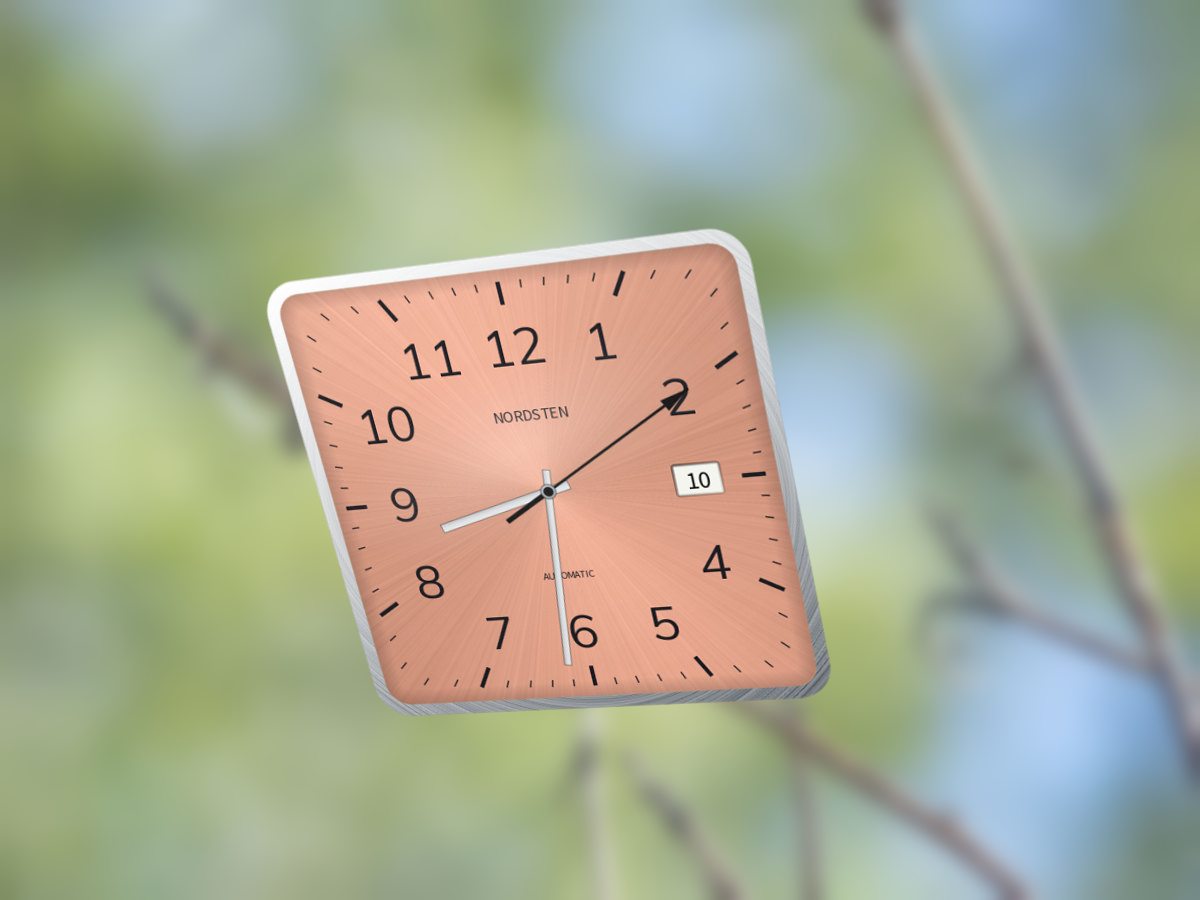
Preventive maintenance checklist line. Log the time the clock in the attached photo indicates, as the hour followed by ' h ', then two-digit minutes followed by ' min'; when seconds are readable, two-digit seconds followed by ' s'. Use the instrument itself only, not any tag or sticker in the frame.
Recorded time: 8 h 31 min 10 s
